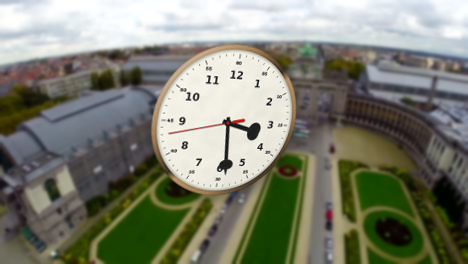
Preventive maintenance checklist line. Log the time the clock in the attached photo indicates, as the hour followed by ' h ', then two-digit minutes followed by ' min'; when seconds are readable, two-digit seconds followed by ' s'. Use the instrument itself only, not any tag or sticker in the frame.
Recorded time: 3 h 28 min 43 s
